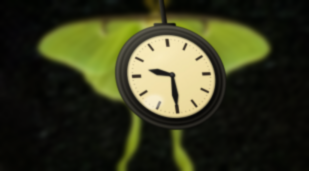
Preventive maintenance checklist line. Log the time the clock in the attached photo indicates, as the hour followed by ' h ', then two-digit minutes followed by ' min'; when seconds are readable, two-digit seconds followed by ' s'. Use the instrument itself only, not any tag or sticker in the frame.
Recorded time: 9 h 30 min
